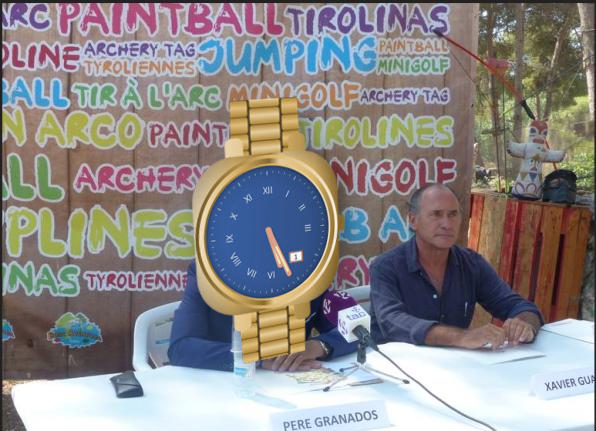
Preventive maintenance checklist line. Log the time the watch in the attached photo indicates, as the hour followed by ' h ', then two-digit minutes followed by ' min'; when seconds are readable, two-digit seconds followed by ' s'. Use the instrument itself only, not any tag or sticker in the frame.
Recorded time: 5 h 26 min
